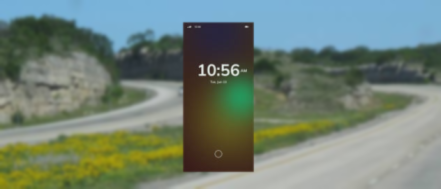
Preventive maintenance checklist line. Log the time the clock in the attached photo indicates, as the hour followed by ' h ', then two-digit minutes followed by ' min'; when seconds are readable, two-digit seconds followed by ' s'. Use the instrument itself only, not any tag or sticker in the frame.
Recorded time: 10 h 56 min
